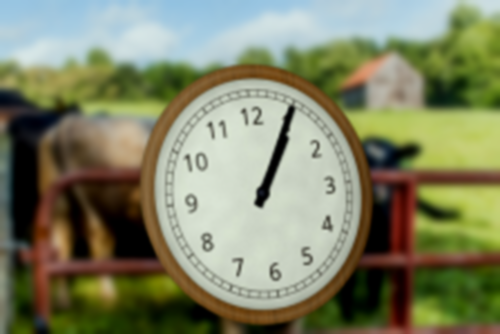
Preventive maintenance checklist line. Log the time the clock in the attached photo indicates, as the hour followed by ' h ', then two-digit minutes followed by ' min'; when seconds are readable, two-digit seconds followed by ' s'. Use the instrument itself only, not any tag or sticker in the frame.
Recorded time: 1 h 05 min
